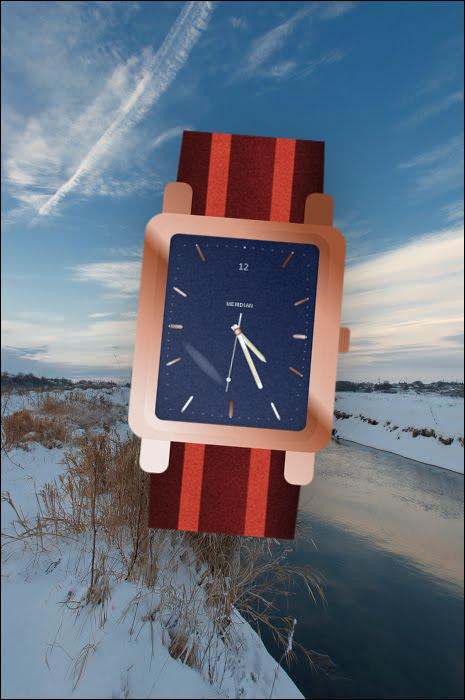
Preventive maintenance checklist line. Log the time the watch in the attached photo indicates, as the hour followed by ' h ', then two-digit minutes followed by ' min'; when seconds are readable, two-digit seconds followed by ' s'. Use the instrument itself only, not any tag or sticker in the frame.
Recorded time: 4 h 25 min 31 s
